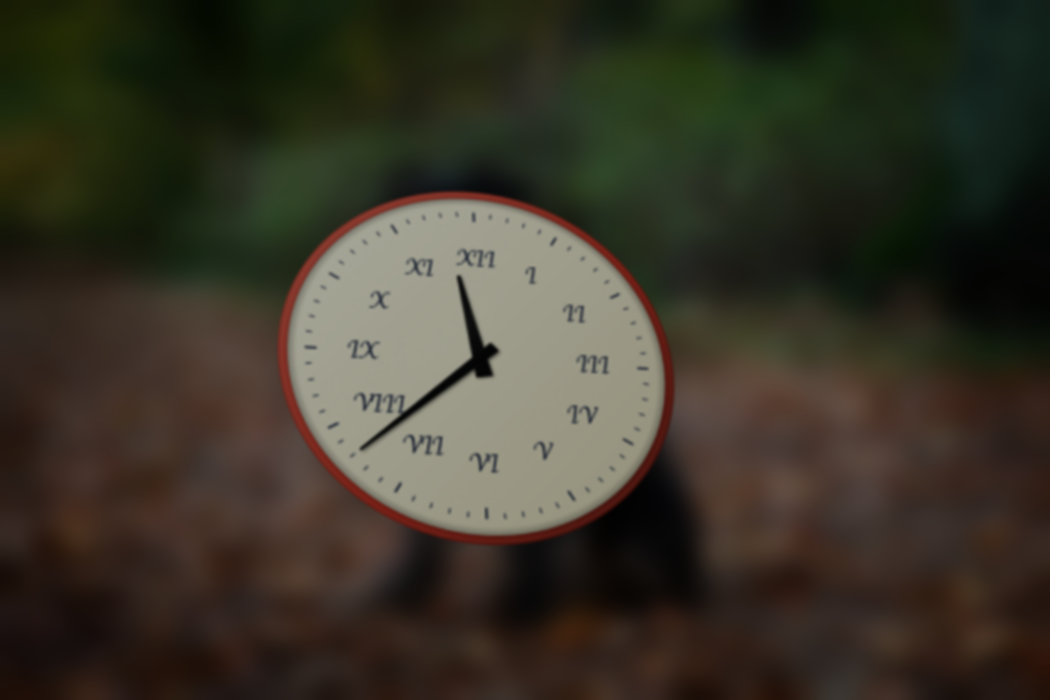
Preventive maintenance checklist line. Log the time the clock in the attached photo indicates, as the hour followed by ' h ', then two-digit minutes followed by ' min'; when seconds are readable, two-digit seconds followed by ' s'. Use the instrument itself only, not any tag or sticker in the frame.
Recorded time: 11 h 38 min
